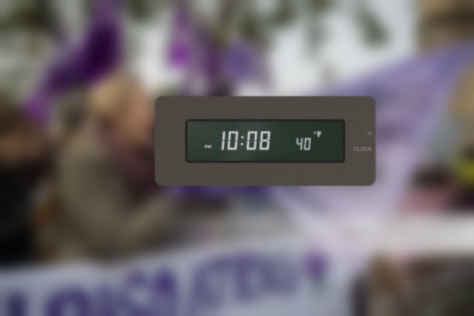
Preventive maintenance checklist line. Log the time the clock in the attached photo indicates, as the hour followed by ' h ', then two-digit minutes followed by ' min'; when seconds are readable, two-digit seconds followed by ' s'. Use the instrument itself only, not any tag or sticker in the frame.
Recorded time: 10 h 08 min
